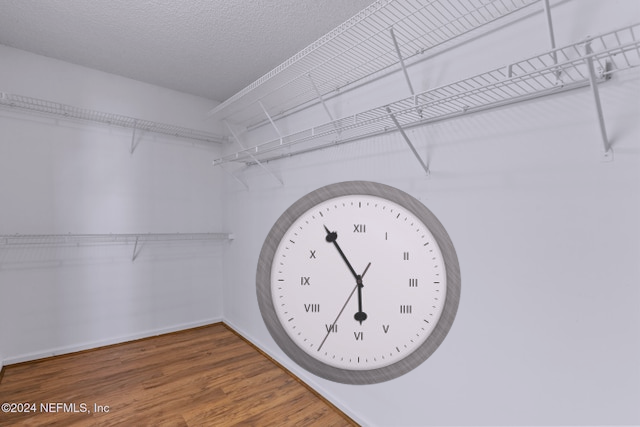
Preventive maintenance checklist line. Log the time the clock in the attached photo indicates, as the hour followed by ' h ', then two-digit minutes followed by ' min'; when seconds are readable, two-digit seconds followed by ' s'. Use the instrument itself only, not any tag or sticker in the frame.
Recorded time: 5 h 54 min 35 s
